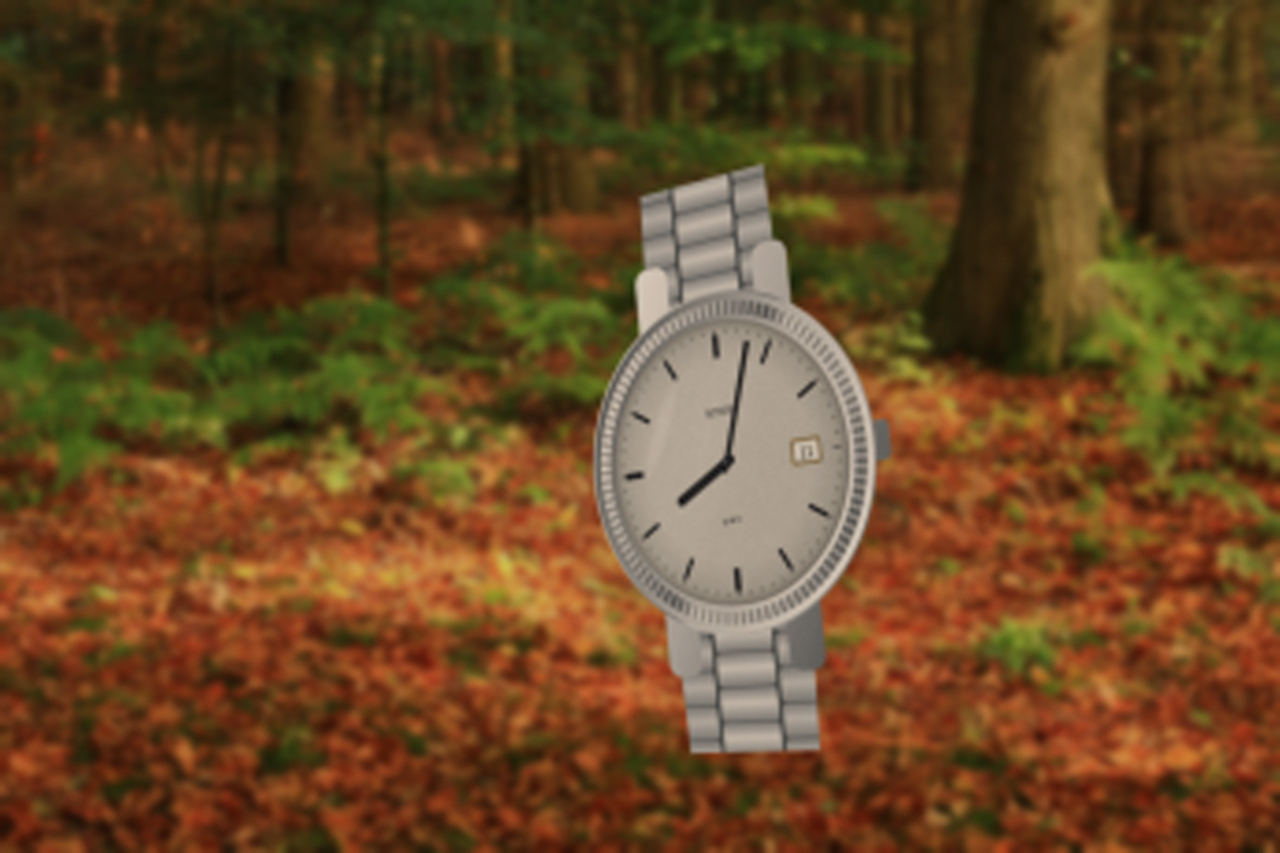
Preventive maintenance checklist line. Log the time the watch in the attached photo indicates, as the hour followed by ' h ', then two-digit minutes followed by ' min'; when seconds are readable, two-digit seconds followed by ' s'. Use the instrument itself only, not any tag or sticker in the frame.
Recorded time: 8 h 03 min
